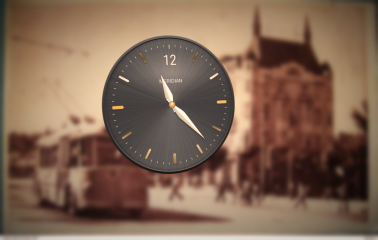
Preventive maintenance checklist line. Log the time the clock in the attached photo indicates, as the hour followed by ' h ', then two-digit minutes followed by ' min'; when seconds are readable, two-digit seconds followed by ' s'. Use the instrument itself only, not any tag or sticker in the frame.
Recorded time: 11 h 23 min
